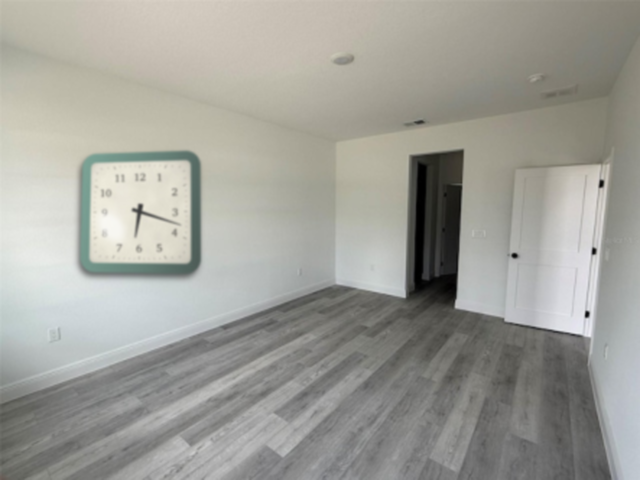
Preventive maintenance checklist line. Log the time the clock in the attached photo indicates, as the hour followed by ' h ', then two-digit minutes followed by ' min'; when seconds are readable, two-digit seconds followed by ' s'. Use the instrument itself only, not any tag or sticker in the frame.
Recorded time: 6 h 18 min
